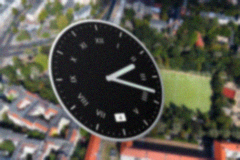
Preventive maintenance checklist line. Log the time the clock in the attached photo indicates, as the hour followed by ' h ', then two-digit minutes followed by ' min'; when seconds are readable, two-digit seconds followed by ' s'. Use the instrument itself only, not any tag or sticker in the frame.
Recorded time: 2 h 18 min
